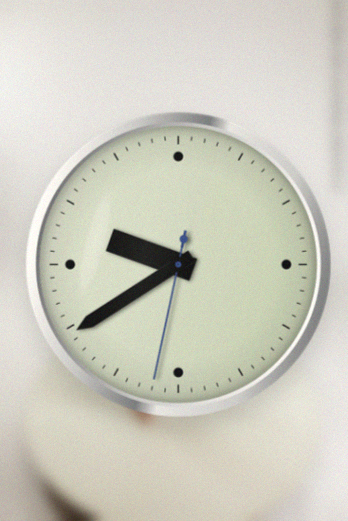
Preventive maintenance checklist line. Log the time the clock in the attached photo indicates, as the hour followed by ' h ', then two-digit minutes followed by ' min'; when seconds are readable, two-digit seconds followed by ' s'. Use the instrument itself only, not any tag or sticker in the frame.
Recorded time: 9 h 39 min 32 s
